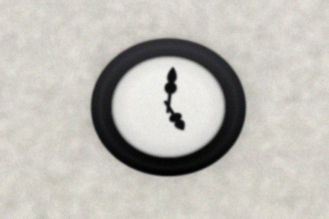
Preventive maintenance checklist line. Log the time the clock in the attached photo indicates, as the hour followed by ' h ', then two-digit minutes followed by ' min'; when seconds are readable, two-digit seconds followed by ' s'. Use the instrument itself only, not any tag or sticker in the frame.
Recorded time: 5 h 01 min
